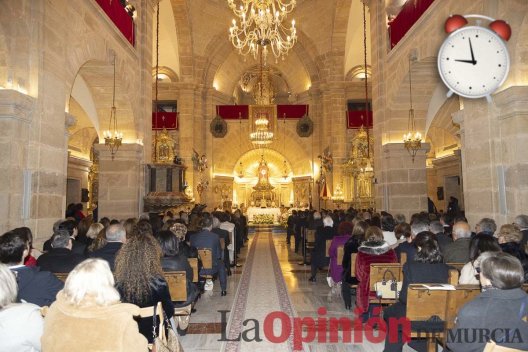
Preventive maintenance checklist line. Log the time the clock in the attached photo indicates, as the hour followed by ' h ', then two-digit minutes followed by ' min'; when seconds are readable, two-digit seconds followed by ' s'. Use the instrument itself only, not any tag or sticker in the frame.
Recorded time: 8 h 57 min
